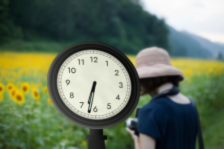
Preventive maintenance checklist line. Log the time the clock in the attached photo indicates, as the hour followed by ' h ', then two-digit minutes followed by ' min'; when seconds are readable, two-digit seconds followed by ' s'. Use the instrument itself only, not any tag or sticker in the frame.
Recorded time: 6 h 32 min
